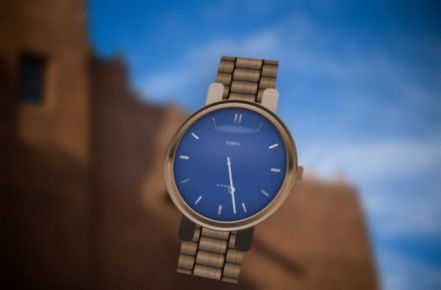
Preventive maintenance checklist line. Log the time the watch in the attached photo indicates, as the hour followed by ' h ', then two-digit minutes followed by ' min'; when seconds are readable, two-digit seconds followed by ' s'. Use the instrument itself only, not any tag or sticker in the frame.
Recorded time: 5 h 27 min
